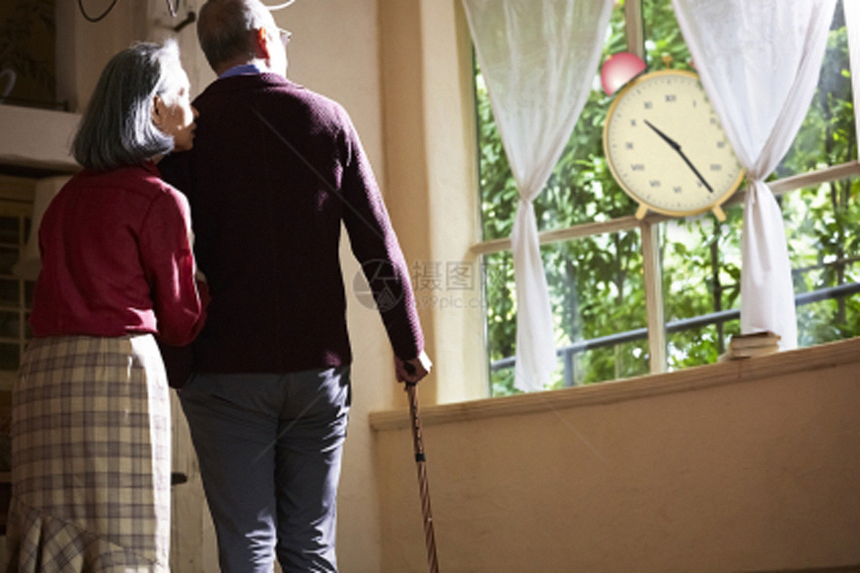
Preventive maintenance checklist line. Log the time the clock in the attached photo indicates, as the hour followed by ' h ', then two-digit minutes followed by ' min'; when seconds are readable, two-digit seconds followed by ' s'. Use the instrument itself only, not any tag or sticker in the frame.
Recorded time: 10 h 24 min
